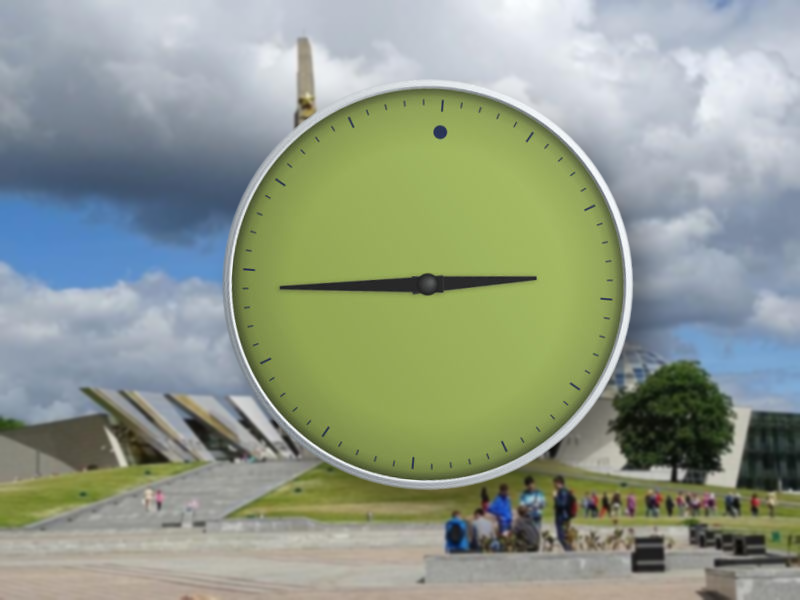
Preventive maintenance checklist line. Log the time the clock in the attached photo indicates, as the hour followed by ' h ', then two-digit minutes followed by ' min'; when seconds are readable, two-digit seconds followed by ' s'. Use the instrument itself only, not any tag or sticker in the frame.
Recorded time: 2 h 44 min
